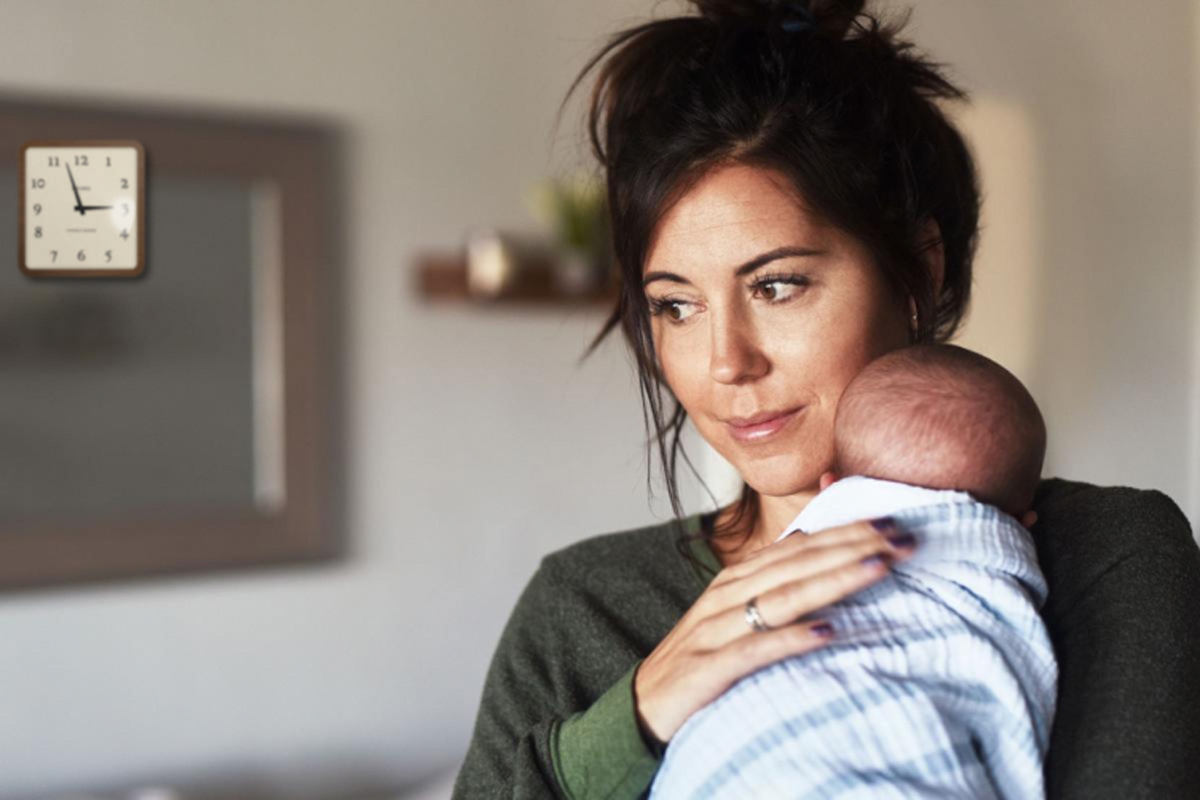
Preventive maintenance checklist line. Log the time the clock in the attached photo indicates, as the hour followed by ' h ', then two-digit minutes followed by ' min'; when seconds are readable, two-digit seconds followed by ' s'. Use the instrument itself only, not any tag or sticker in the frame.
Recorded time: 2 h 57 min
